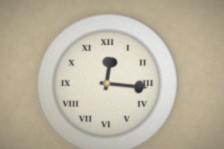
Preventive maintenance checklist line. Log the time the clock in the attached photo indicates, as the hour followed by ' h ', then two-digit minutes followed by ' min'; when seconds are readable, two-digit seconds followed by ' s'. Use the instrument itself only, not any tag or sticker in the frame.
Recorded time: 12 h 16 min
